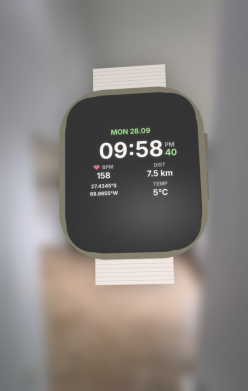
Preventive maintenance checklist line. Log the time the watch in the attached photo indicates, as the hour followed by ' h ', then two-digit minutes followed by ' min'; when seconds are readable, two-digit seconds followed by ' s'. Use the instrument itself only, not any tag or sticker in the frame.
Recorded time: 9 h 58 min 40 s
